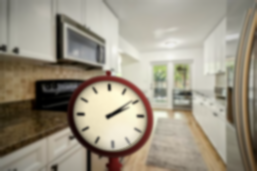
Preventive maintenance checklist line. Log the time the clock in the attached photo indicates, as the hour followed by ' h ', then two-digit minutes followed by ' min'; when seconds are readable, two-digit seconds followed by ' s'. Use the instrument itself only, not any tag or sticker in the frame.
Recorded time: 2 h 09 min
